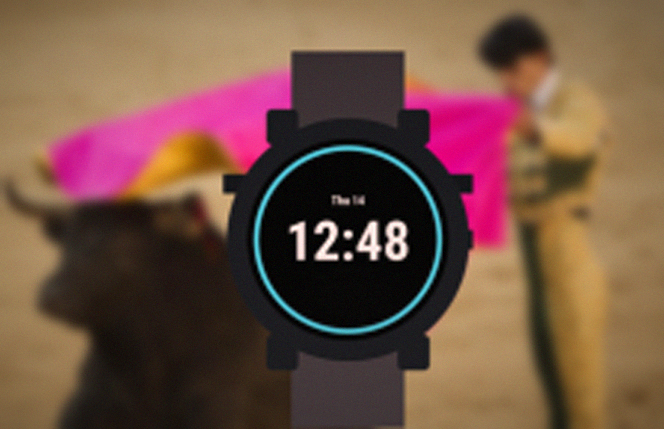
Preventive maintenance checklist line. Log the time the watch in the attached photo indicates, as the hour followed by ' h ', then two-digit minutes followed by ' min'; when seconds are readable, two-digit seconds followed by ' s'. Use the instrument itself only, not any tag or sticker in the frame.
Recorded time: 12 h 48 min
